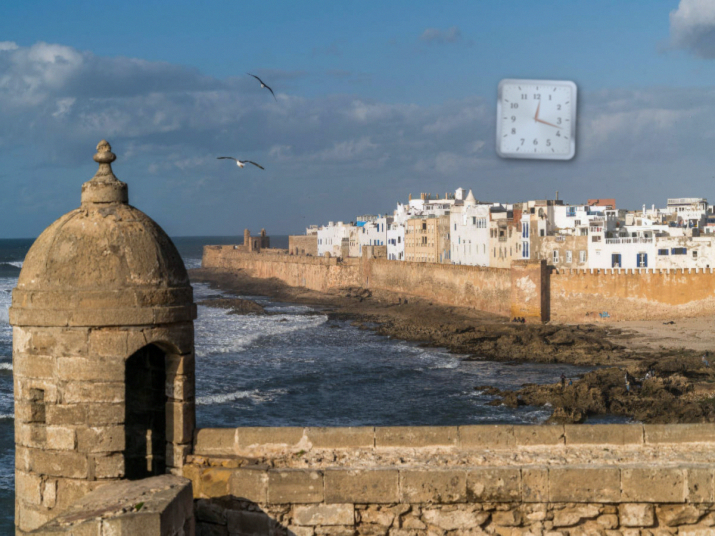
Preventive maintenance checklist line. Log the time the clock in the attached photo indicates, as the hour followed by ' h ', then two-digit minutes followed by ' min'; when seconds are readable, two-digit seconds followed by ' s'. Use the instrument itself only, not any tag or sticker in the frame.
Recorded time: 12 h 18 min
